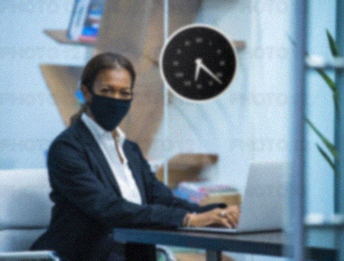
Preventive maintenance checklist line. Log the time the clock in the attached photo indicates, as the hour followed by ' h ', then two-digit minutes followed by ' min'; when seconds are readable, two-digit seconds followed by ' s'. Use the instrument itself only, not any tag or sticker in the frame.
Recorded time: 6 h 22 min
